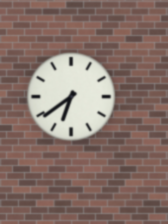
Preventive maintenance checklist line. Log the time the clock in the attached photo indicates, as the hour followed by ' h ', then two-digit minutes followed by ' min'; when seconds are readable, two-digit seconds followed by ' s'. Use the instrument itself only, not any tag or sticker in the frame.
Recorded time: 6 h 39 min
